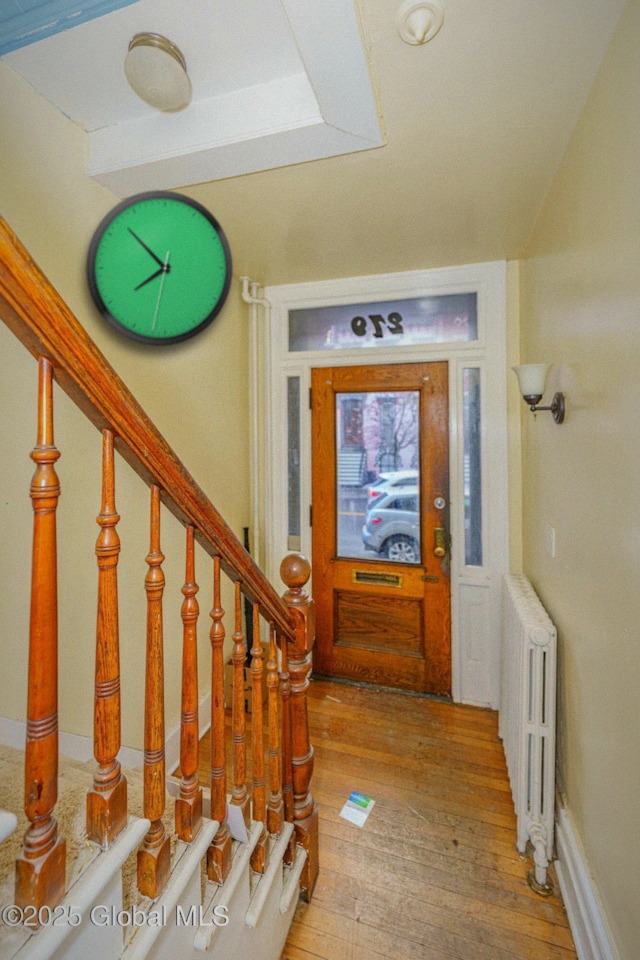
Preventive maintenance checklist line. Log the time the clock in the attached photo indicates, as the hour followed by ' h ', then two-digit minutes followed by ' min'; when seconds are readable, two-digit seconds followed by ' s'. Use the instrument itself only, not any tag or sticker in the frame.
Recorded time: 7 h 52 min 32 s
